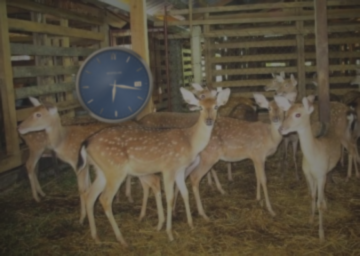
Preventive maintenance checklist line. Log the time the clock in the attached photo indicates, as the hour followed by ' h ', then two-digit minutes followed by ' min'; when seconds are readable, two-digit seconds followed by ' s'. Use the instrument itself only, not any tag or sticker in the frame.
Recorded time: 6 h 17 min
